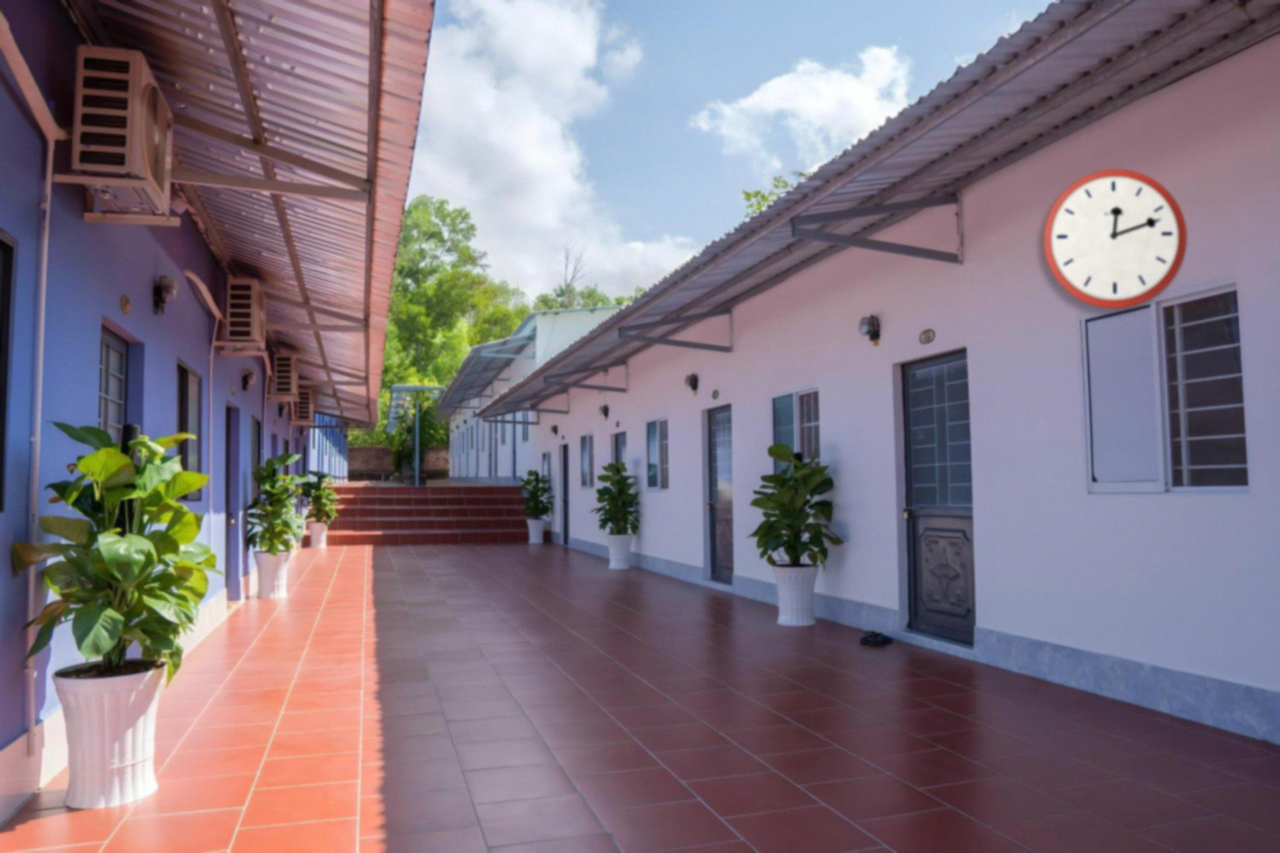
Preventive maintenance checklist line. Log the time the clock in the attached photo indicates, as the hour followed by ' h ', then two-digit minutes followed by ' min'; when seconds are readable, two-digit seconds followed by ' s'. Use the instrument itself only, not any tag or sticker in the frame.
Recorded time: 12 h 12 min
